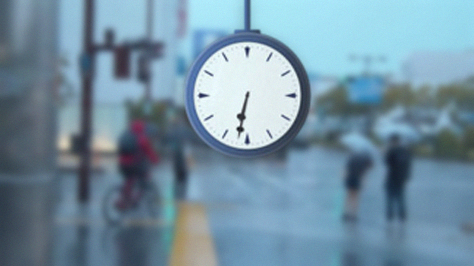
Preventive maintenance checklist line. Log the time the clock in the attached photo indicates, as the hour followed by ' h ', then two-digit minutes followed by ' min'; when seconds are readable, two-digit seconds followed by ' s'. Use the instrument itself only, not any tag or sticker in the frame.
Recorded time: 6 h 32 min
